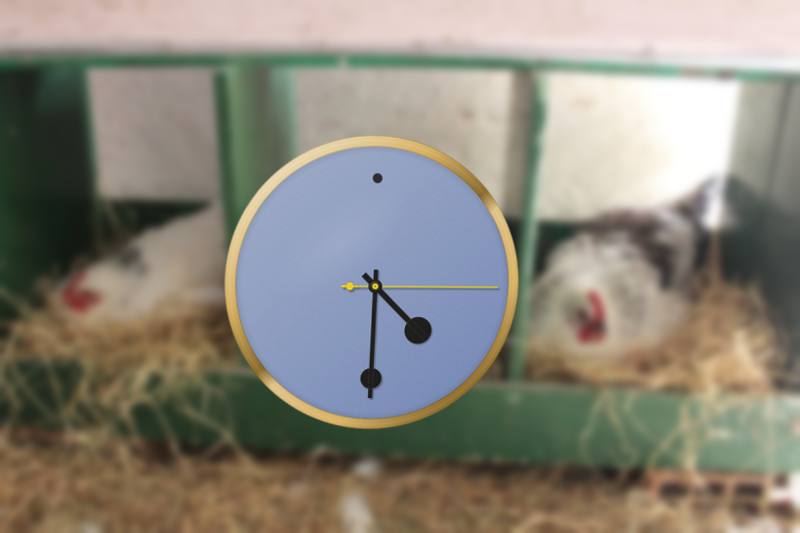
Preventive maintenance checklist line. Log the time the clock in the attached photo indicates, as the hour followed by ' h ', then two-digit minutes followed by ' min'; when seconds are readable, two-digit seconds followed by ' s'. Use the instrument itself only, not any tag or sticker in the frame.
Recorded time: 4 h 30 min 15 s
